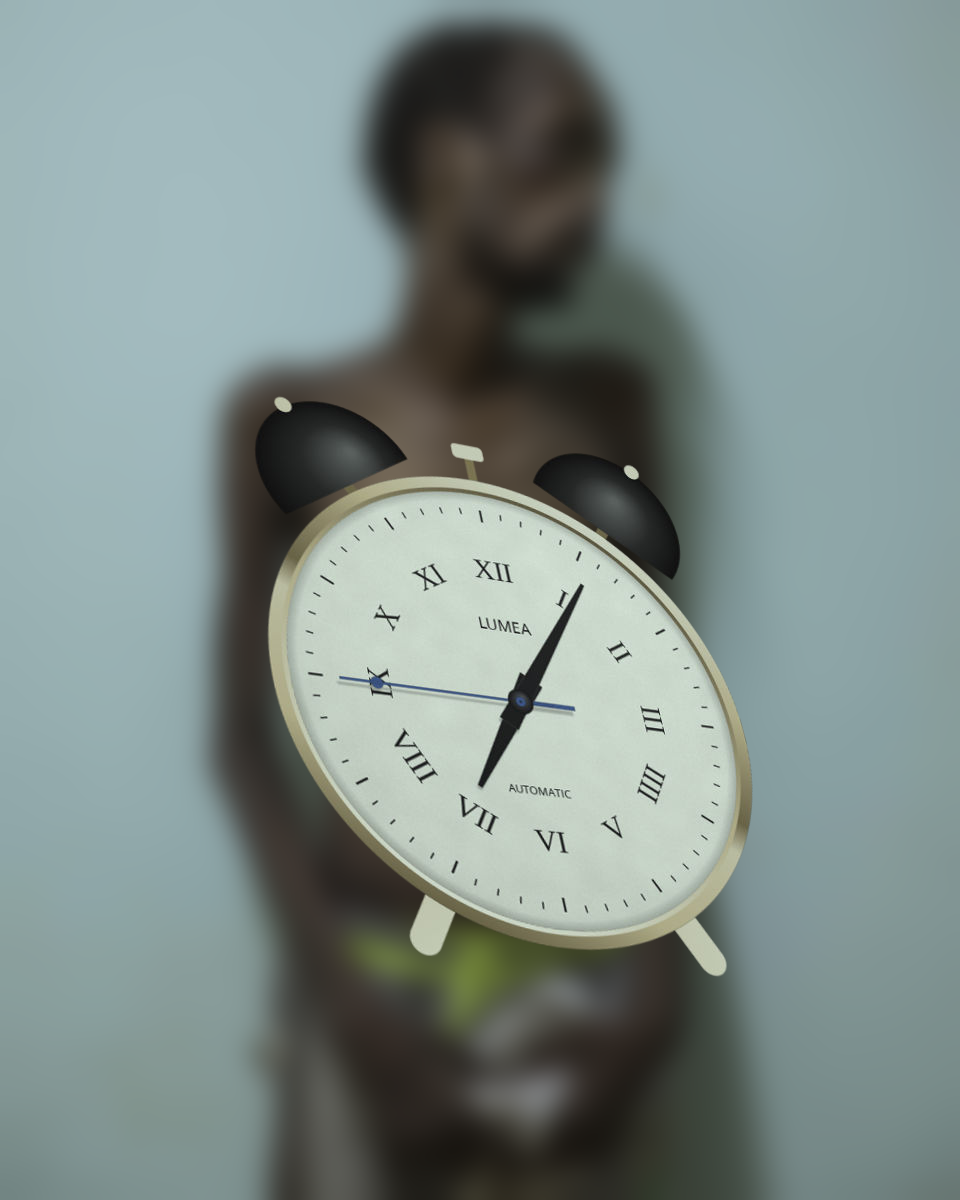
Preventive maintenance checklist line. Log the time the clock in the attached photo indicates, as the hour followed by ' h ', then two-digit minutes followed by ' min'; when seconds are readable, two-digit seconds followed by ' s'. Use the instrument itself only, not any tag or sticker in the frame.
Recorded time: 7 h 05 min 45 s
